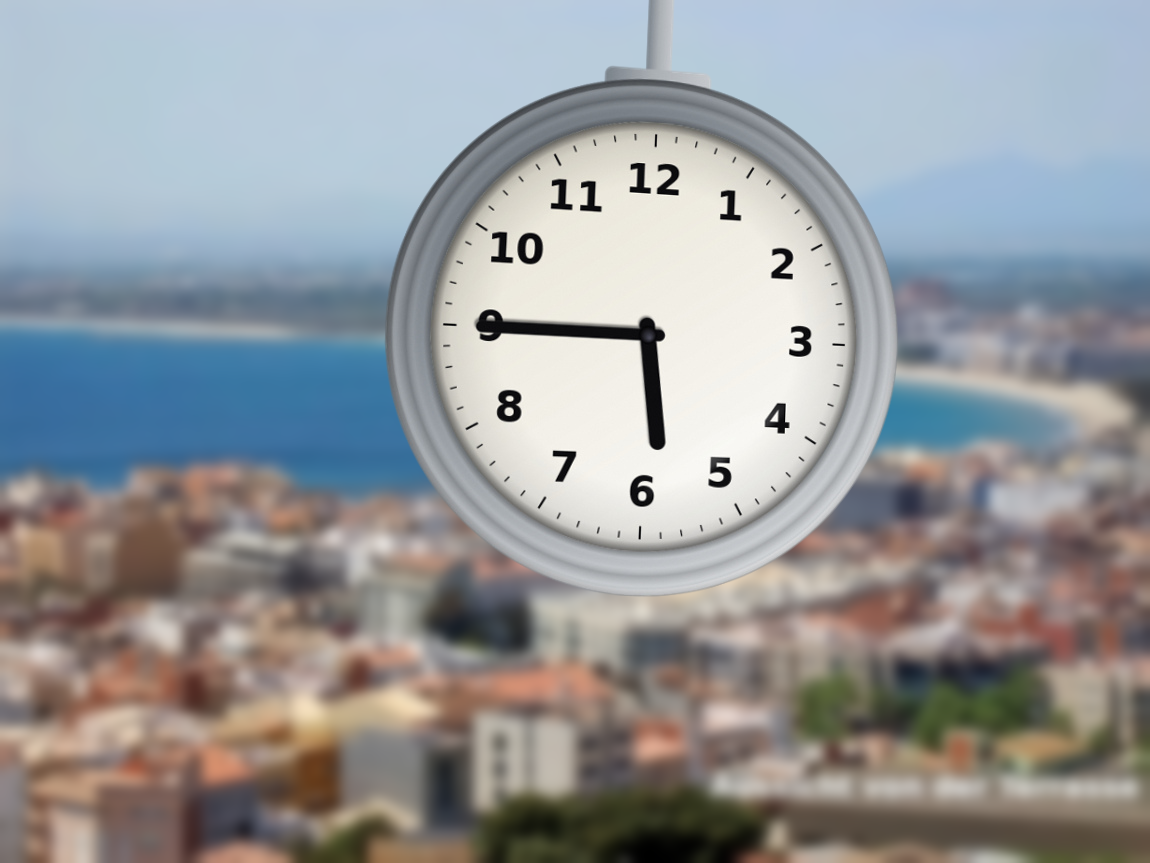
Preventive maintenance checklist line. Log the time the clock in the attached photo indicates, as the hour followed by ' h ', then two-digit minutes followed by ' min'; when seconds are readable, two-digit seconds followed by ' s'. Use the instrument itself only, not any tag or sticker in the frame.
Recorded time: 5 h 45 min
